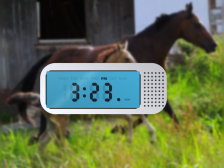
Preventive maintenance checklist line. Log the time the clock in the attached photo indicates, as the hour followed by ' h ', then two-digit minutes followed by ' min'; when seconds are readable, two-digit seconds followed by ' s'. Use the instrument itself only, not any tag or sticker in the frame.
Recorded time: 3 h 23 min
